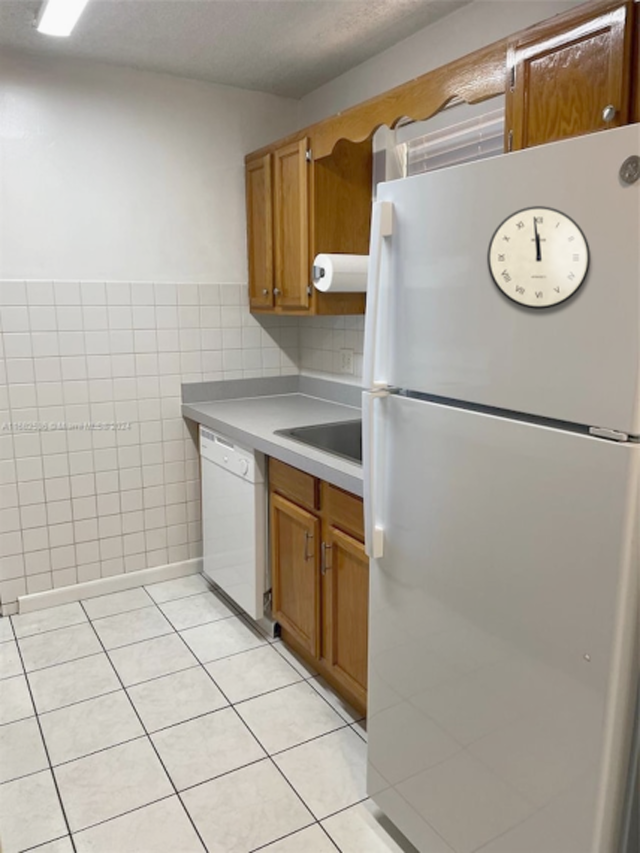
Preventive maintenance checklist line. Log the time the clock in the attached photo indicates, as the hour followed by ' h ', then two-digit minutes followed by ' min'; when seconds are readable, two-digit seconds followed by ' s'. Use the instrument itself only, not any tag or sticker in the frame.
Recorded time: 11 h 59 min
